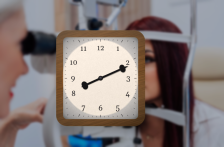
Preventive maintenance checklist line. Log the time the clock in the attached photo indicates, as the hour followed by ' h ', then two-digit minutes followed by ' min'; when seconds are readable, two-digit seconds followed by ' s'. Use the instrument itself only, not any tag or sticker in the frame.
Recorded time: 8 h 11 min
